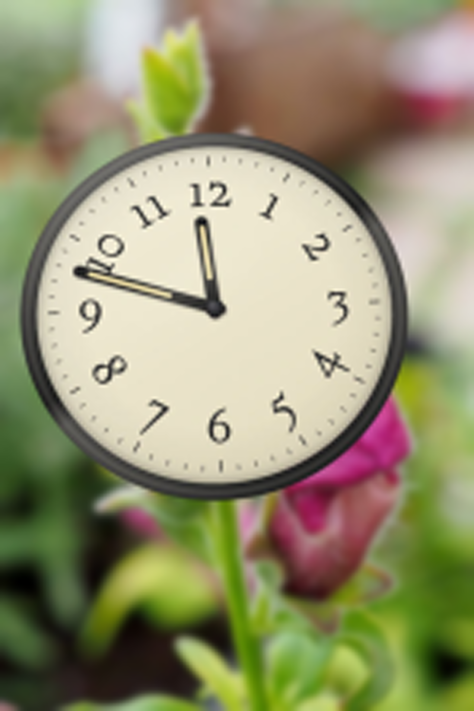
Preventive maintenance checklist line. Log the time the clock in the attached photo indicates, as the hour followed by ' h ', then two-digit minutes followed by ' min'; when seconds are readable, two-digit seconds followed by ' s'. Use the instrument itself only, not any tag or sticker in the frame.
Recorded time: 11 h 48 min
